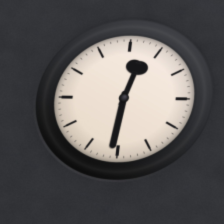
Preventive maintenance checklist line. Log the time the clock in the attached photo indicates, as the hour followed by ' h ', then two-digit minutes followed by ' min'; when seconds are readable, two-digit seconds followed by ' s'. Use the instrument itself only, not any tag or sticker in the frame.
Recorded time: 12 h 31 min
